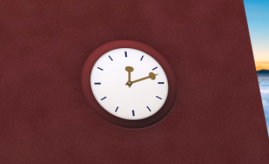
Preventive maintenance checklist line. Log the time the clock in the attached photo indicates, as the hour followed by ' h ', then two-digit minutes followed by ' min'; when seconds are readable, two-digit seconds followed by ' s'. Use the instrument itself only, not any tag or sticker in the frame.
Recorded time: 12 h 12 min
